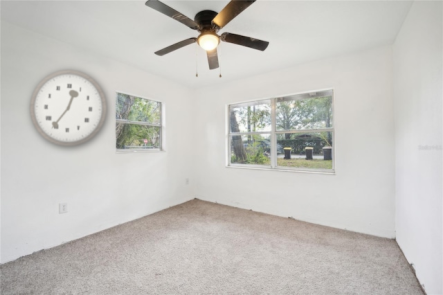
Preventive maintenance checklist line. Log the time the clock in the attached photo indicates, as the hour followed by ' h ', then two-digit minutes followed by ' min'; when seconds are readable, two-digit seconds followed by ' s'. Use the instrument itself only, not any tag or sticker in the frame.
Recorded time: 12 h 36 min
